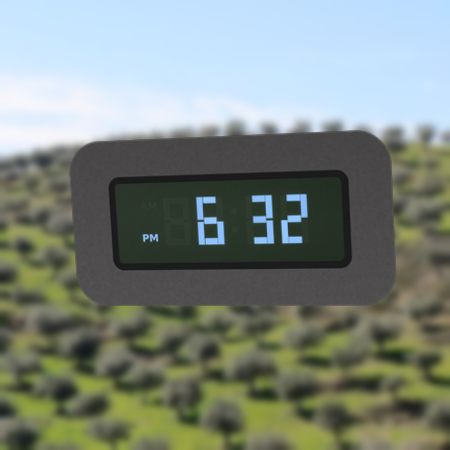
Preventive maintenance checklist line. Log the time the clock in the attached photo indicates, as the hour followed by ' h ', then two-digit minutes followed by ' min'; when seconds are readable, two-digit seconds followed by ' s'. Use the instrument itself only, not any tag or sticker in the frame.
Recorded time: 6 h 32 min
